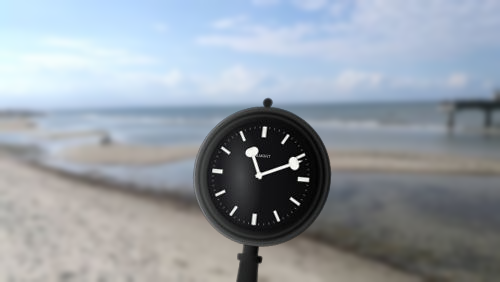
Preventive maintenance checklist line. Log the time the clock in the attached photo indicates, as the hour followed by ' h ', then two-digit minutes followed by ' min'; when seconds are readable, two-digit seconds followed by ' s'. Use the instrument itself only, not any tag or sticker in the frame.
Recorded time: 11 h 11 min
